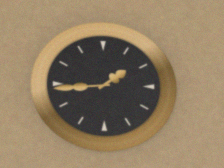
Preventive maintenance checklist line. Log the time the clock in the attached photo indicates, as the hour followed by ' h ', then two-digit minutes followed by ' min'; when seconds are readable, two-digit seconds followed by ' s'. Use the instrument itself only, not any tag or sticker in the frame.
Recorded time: 1 h 44 min
